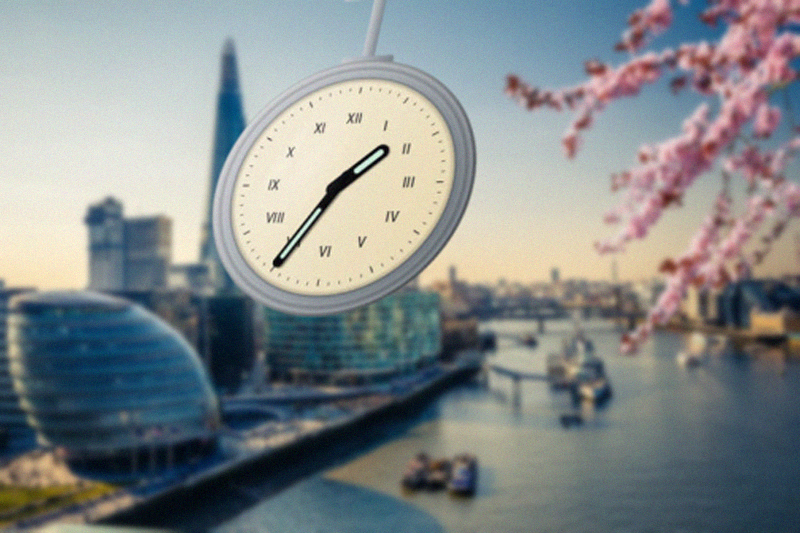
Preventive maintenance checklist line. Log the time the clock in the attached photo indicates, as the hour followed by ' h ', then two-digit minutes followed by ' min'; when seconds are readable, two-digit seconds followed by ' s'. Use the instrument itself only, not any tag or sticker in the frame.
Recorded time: 1 h 35 min
